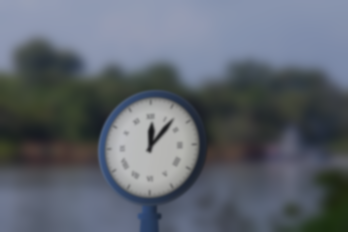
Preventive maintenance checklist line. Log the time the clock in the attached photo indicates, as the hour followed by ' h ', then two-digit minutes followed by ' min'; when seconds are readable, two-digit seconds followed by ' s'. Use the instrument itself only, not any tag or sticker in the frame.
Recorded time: 12 h 07 min
